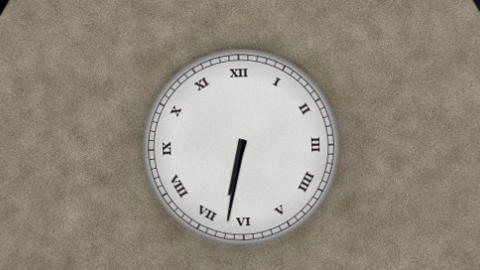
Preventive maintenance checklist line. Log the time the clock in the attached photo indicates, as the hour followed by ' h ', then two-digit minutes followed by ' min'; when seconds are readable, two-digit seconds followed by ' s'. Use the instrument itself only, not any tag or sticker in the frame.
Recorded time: 6 h 32 min
